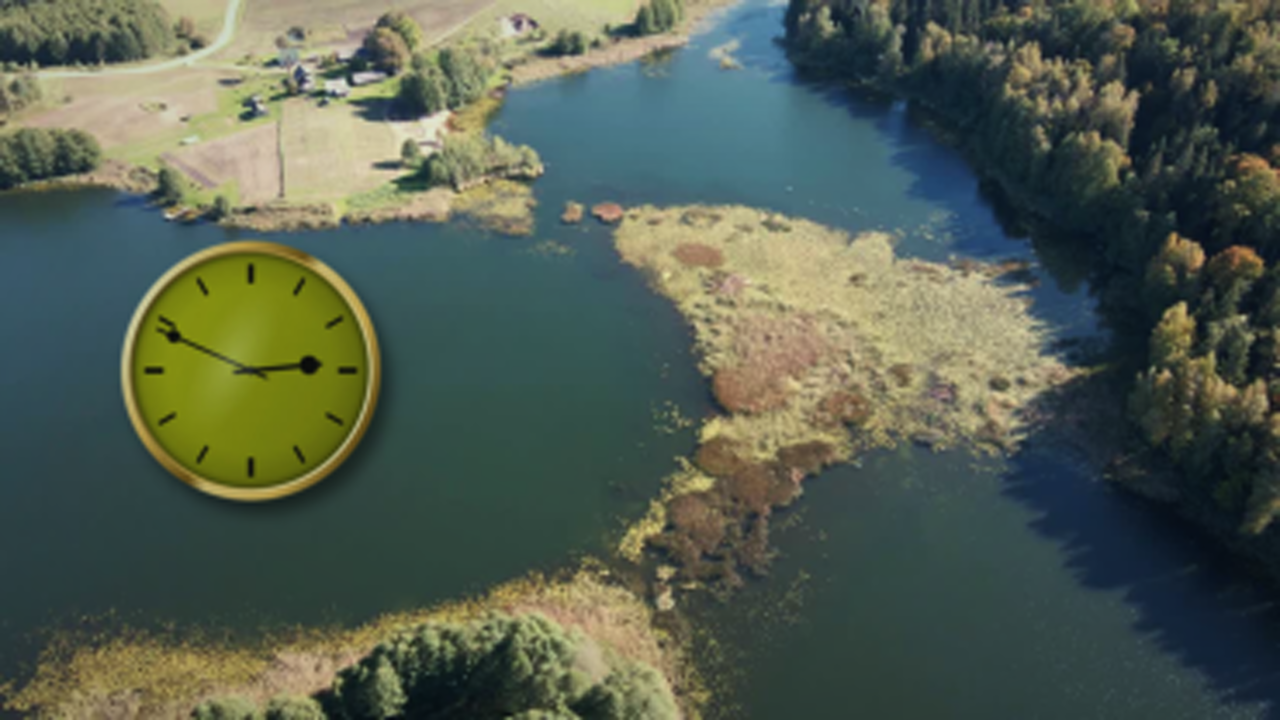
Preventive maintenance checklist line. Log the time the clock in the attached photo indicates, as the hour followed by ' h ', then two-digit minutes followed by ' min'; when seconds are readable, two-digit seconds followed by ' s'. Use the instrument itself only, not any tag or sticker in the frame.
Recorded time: 2 h 49 min
